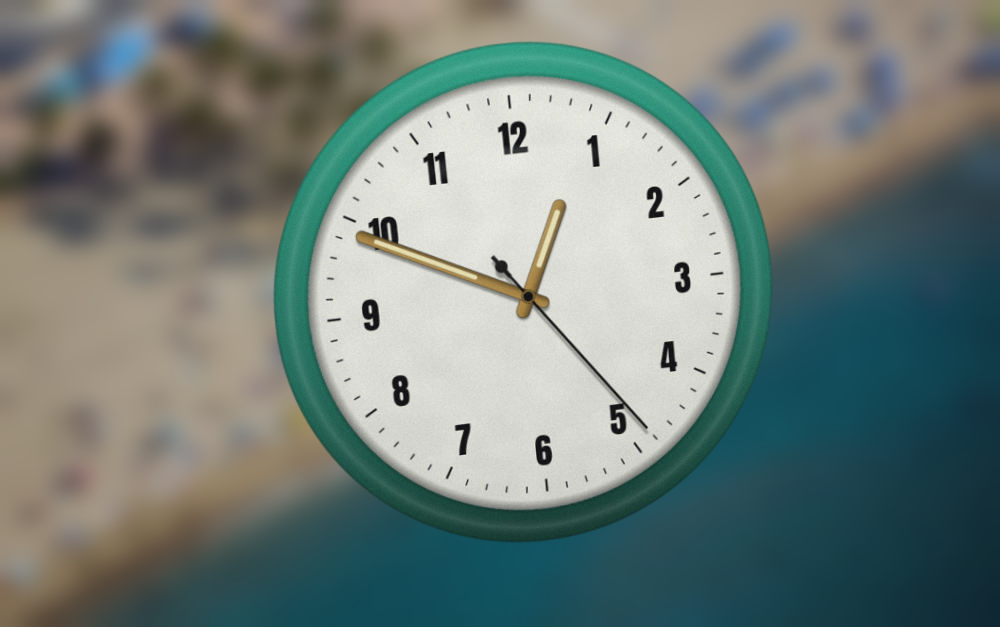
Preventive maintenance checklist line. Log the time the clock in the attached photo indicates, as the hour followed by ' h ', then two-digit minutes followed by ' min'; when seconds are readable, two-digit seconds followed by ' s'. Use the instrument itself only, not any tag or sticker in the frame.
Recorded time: 12 h 49 min 24 s
